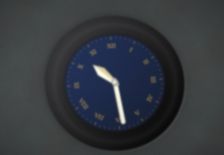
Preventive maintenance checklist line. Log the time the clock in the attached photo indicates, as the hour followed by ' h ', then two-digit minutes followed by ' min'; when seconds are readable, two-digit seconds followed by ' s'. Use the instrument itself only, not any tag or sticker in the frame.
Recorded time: 10 h 29 min
